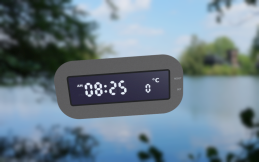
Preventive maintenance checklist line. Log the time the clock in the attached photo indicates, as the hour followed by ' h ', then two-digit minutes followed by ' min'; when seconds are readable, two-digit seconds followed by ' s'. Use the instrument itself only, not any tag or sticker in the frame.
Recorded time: 8 h 25 min
